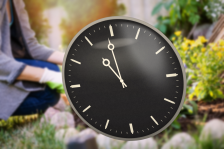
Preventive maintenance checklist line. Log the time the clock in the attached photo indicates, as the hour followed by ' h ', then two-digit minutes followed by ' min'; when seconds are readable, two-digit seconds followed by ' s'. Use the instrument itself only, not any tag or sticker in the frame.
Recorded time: 10 h 59 min
